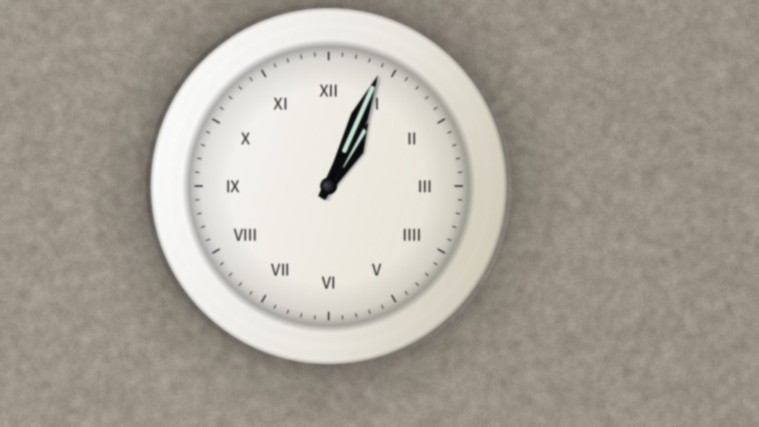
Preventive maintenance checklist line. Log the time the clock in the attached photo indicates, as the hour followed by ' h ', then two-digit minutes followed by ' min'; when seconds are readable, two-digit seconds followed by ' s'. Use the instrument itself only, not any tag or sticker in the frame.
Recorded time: 1 h 04 min
